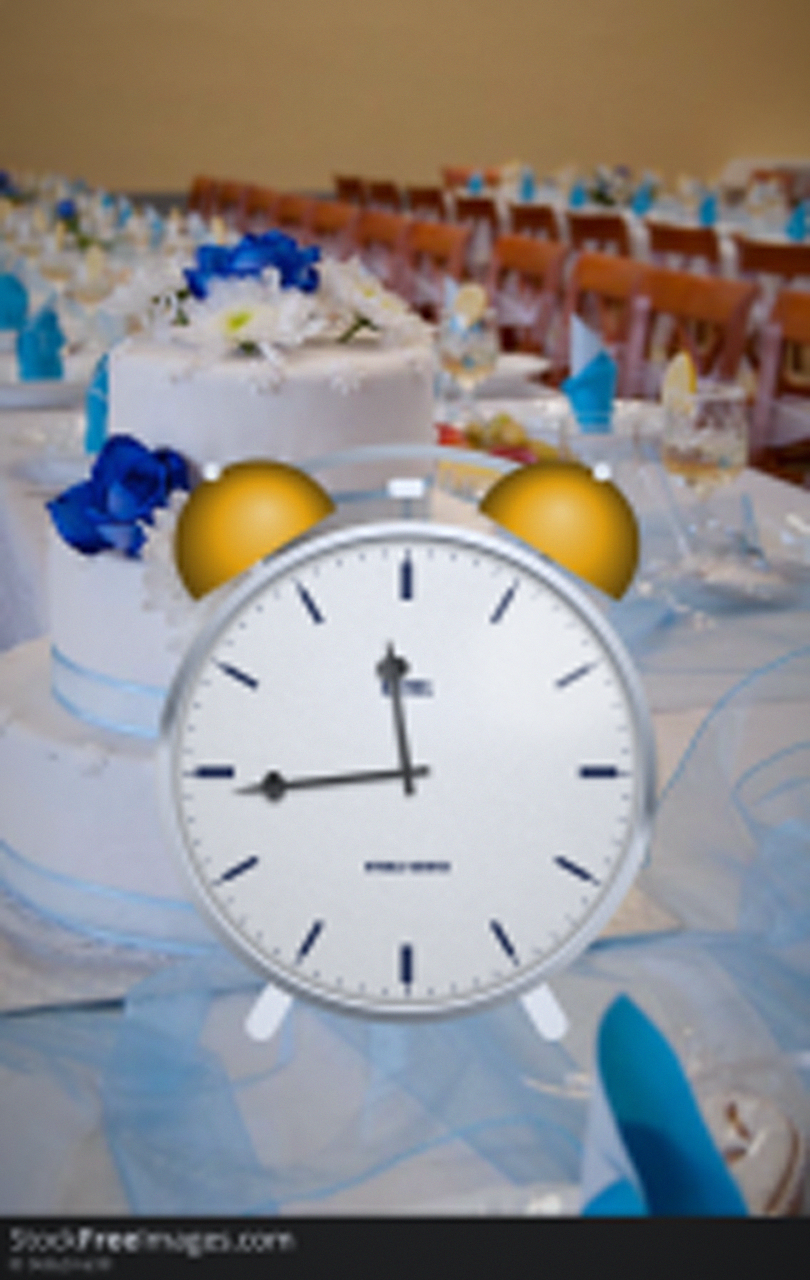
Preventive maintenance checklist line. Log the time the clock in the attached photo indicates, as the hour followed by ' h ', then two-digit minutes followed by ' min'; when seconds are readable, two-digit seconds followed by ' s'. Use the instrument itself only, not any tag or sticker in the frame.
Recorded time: 11 h 44 min
